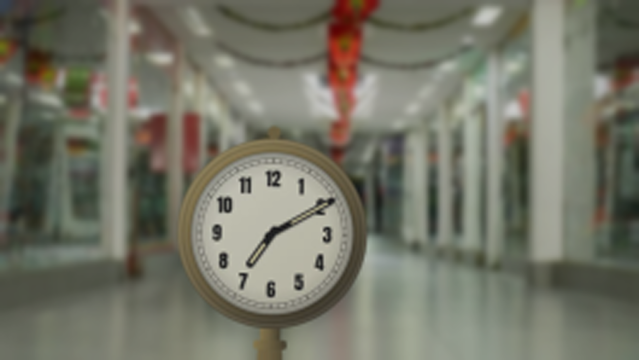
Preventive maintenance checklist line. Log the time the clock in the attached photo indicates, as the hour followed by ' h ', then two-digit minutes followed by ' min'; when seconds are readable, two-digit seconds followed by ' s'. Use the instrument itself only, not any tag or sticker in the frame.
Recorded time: 7 h 10 min
